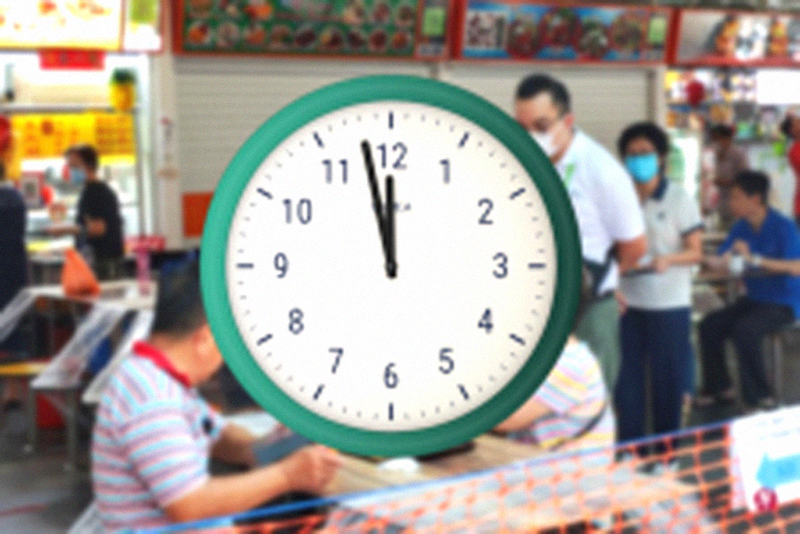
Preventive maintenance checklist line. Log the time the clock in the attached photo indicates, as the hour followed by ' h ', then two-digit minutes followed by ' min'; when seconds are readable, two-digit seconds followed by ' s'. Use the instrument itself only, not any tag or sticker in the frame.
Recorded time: 11 h 58 min
